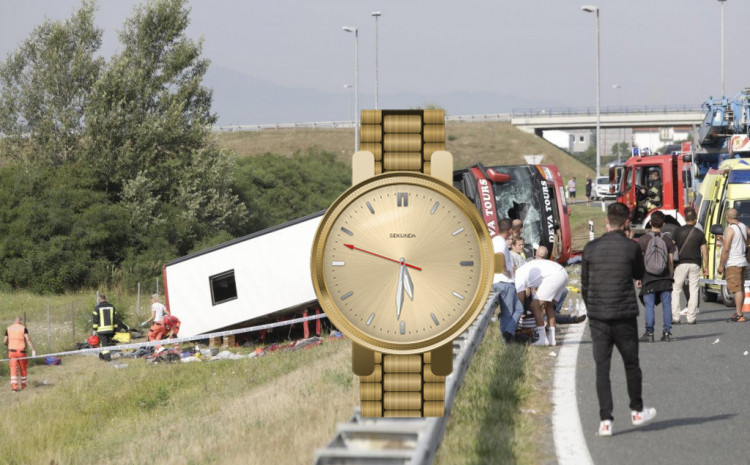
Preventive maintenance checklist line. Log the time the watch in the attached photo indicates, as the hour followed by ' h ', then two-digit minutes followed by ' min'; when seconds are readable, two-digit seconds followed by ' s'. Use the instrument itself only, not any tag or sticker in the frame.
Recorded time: 5 h 30 min 48 s
